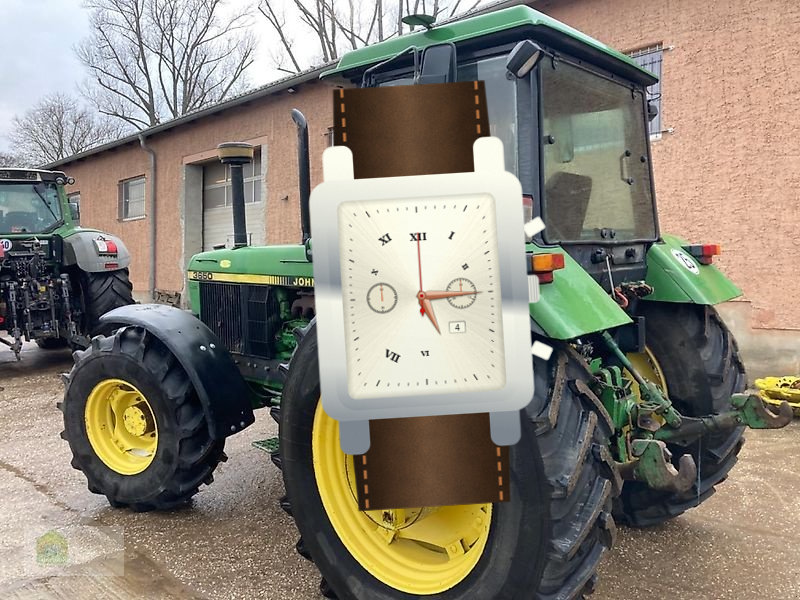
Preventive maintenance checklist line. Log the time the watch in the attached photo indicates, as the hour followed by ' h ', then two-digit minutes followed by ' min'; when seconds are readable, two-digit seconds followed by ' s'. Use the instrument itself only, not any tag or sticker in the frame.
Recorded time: 5 h 15 min
